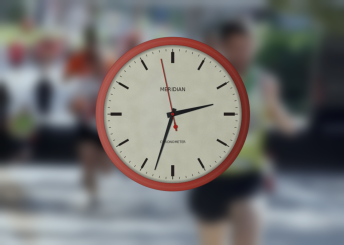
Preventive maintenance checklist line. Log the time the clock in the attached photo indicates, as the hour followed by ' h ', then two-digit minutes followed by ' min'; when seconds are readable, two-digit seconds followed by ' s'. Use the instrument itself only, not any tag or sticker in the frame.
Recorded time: 2 h 32 min 58 s
